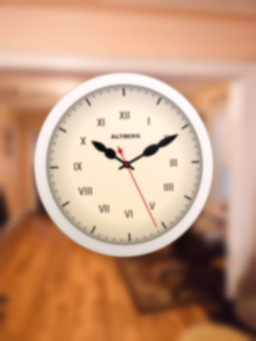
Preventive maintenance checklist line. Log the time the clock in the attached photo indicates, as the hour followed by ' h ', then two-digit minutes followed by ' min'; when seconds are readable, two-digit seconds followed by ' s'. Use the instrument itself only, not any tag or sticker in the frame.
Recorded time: 10 h 10 min 26 s
